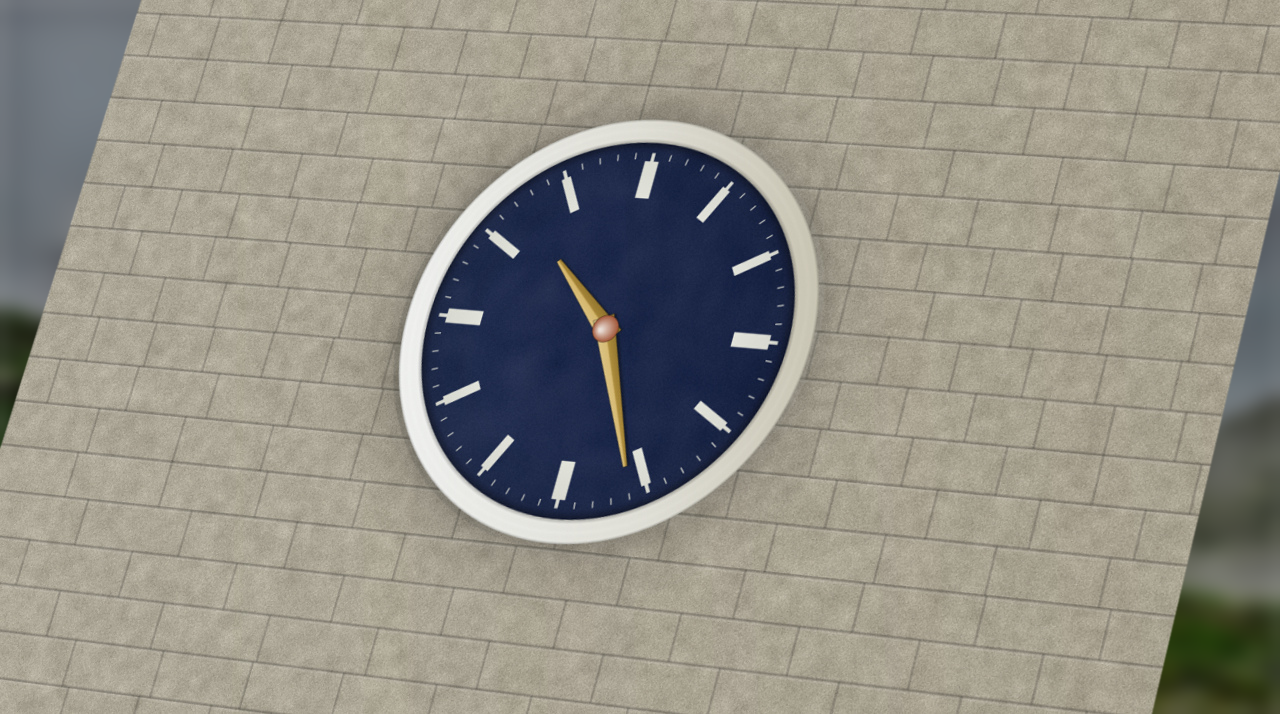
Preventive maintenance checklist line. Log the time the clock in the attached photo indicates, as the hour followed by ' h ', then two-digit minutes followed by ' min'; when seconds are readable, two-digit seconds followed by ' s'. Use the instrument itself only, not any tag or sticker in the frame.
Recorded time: 10 h 26 min
